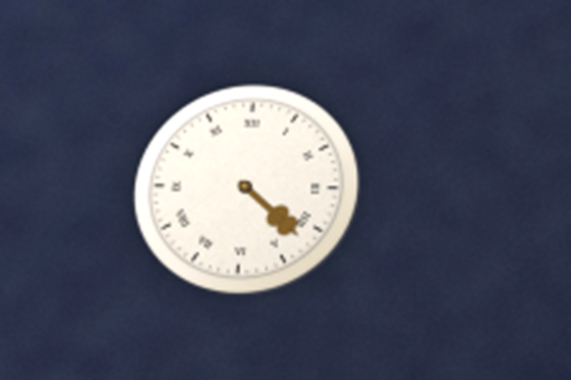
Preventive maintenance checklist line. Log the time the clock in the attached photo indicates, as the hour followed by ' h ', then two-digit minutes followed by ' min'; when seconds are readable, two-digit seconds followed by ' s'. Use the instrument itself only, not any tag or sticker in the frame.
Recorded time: 4 h 22 min
